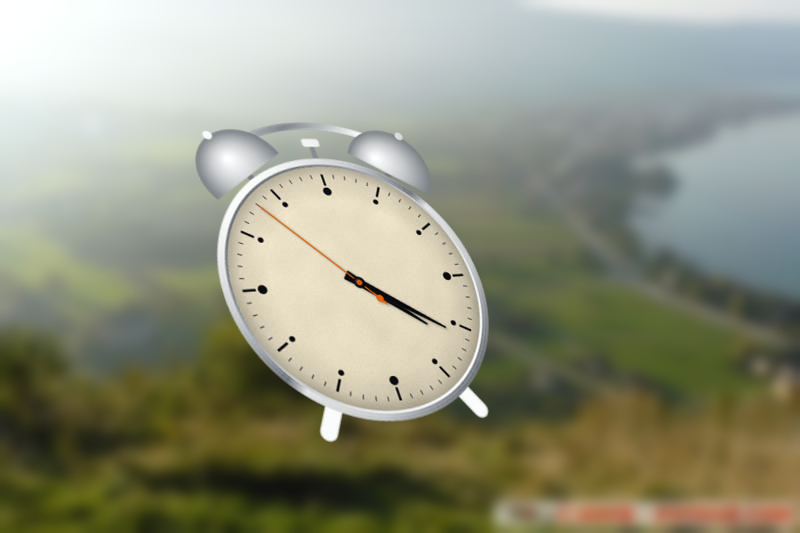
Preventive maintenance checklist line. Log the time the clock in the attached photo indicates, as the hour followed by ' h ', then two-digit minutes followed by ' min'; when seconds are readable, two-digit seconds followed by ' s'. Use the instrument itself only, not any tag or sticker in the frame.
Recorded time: 4 h 20 min 53 s
